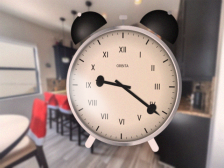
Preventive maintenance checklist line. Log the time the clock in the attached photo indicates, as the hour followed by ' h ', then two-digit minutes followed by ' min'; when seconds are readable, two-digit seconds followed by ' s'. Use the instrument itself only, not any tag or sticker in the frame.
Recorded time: 9 h 21 min
